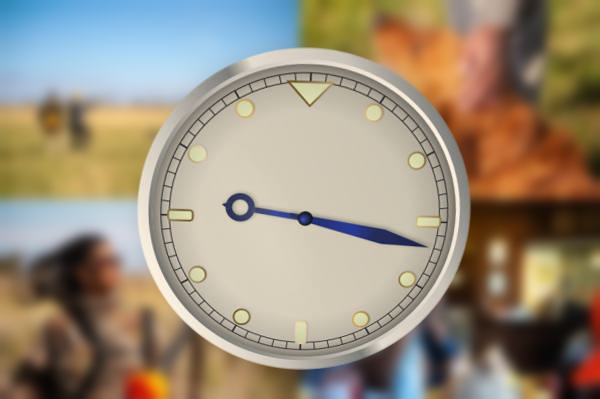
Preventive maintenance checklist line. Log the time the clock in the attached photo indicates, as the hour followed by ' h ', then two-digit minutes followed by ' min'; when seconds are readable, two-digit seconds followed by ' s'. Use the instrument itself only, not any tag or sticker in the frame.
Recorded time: 9 h 17 min
